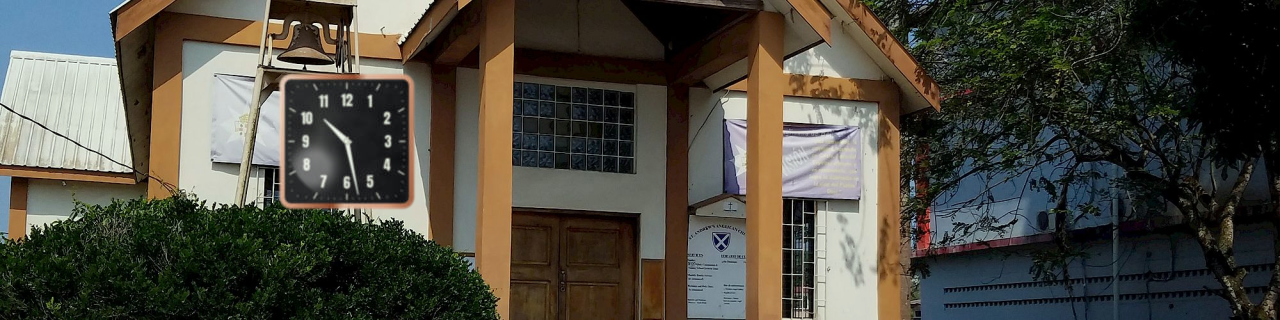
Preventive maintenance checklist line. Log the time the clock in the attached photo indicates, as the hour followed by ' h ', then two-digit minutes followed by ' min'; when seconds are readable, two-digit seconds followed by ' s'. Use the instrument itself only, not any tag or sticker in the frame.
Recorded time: 10 h 28 min
